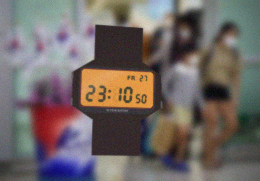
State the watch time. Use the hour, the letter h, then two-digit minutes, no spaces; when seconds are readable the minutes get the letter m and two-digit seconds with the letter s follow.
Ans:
23h10m50s
